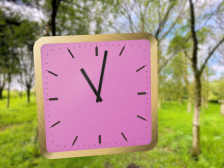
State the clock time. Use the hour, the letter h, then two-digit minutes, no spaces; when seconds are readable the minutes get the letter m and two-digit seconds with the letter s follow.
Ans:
11h02
